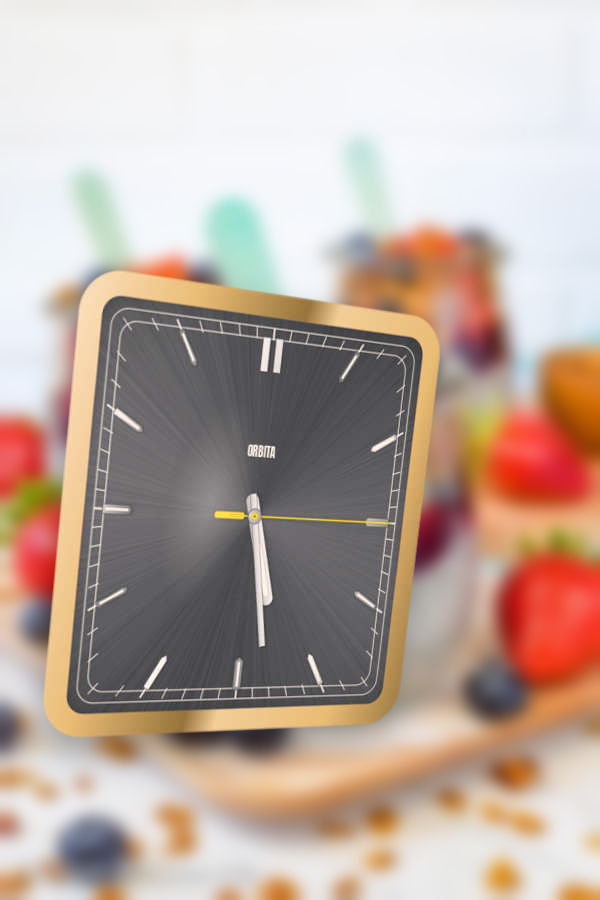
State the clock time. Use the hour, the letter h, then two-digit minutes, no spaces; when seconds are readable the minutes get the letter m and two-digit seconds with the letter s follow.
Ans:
5h28m15s
